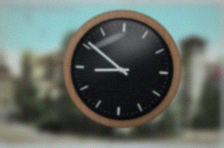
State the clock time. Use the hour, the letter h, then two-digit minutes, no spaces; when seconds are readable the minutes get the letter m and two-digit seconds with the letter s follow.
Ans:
8h51
